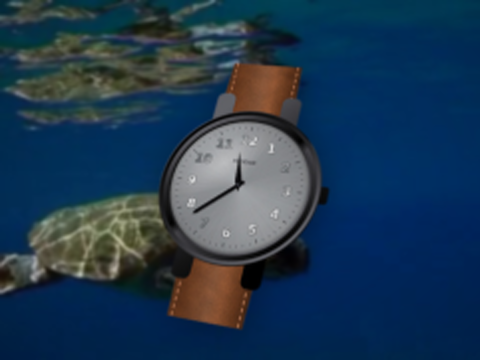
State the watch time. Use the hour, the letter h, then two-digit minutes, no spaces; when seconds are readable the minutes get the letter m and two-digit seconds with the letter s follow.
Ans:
11h38
